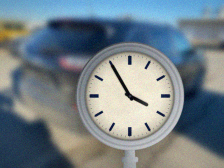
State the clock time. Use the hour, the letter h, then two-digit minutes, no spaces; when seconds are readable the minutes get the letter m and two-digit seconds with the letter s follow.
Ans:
3h55
